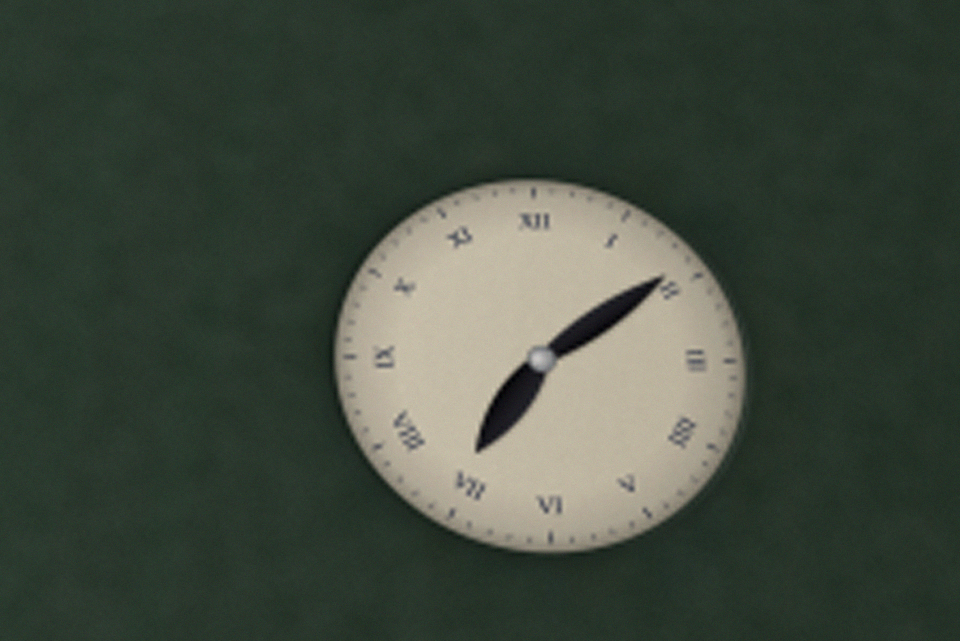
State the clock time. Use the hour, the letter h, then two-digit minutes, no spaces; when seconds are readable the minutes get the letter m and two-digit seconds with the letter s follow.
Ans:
7h09
